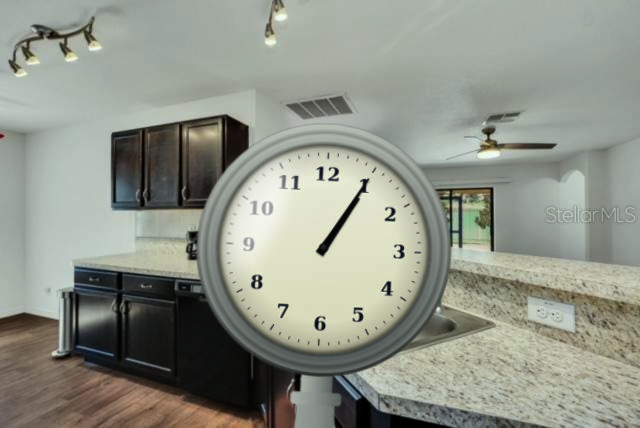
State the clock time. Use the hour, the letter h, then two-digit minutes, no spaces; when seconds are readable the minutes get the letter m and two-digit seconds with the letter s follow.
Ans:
1h05
